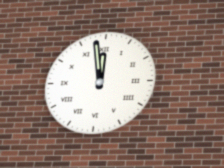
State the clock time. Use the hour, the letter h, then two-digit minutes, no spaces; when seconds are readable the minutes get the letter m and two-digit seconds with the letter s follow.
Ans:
11h58
